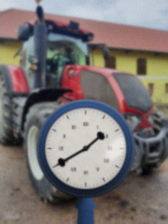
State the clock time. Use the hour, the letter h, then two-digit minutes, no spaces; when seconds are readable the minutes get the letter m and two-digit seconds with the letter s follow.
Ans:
1h40
